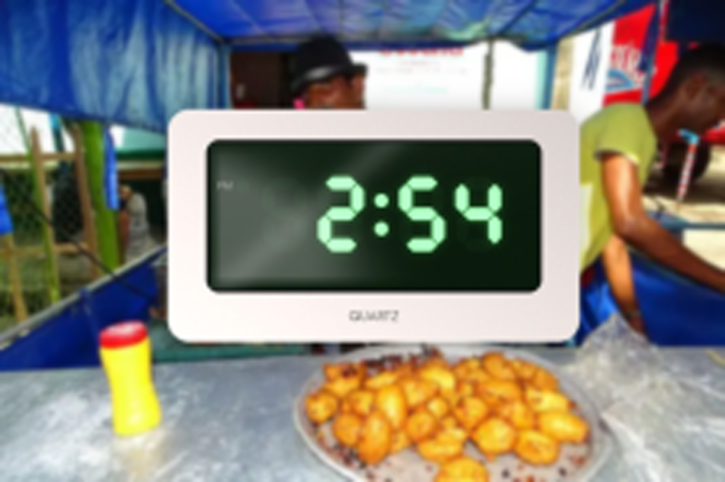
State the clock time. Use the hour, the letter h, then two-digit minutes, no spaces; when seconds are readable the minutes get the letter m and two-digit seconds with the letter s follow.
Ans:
2h54
